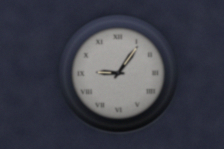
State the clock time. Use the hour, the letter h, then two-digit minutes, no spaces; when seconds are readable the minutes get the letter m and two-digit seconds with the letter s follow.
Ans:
9h06
